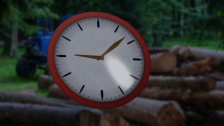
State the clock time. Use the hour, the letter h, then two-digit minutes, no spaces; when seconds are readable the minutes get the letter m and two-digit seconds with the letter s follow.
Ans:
9h08
